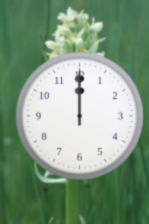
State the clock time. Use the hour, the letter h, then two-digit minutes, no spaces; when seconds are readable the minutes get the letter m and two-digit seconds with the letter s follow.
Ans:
12h00
